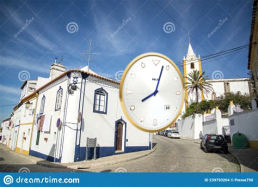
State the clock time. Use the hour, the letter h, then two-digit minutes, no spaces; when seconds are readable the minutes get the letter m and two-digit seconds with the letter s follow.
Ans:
8h03
